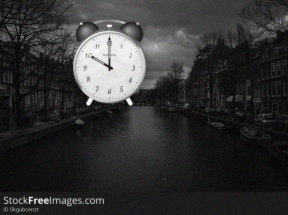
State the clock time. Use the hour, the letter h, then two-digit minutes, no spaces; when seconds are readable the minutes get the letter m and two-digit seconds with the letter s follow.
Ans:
10h00
